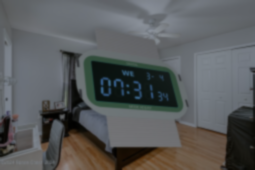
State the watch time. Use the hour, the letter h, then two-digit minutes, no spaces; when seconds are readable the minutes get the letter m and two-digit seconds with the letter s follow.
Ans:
7h31
